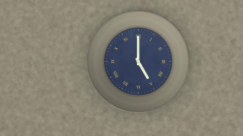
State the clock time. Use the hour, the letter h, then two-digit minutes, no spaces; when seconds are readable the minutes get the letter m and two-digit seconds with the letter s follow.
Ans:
5h00
